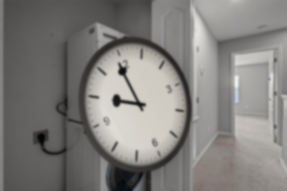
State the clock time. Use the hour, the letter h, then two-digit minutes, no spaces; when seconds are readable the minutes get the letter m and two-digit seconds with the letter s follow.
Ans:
9h59
